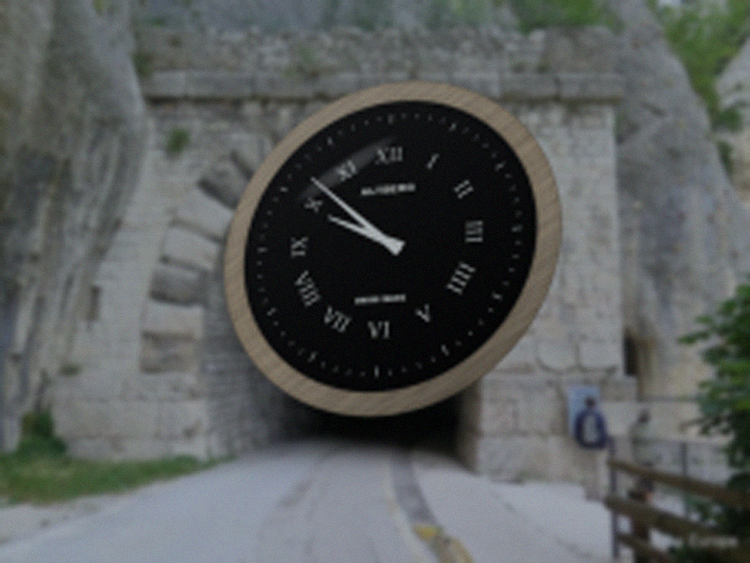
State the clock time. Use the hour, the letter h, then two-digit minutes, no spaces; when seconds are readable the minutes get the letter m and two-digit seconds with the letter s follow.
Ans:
9h52
